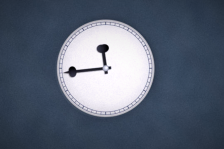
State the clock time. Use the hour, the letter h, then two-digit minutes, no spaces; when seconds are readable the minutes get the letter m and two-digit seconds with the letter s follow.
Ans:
11h44
